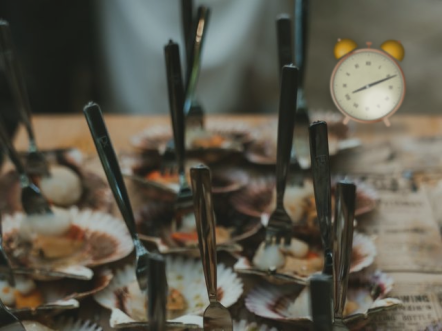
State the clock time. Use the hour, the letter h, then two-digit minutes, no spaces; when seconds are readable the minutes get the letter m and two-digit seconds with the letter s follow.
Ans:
8h11
